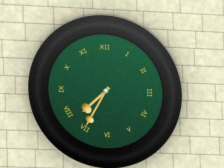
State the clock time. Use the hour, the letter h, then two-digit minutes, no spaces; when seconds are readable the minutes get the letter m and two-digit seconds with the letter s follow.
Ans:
7h35
